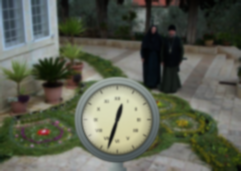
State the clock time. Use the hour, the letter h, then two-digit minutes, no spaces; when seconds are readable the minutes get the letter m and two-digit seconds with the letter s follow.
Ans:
12h33
